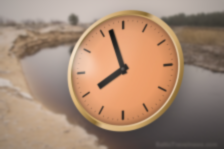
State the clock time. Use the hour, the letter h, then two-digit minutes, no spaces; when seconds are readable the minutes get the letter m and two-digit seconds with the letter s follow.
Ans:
7h57
